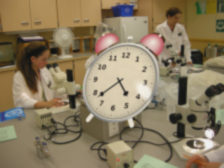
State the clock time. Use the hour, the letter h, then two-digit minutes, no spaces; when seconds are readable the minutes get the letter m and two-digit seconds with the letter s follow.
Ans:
4h38
